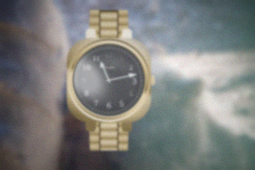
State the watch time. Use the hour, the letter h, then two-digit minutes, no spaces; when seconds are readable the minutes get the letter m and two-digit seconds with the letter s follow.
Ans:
11h13
